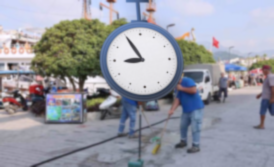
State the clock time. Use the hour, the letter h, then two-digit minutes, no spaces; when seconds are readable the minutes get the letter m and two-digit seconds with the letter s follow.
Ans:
8h55
